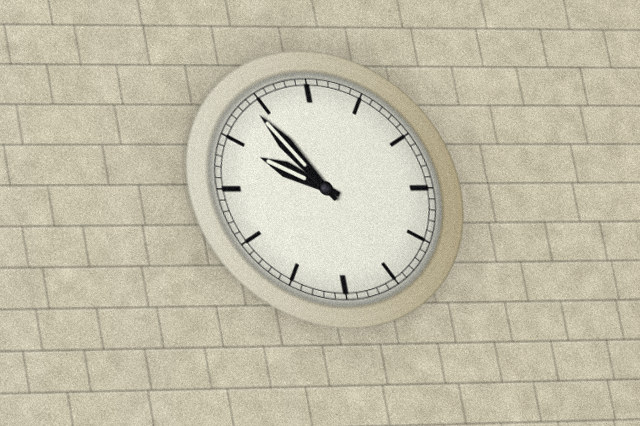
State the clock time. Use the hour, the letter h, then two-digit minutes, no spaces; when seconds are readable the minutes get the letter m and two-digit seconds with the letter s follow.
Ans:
9h54
